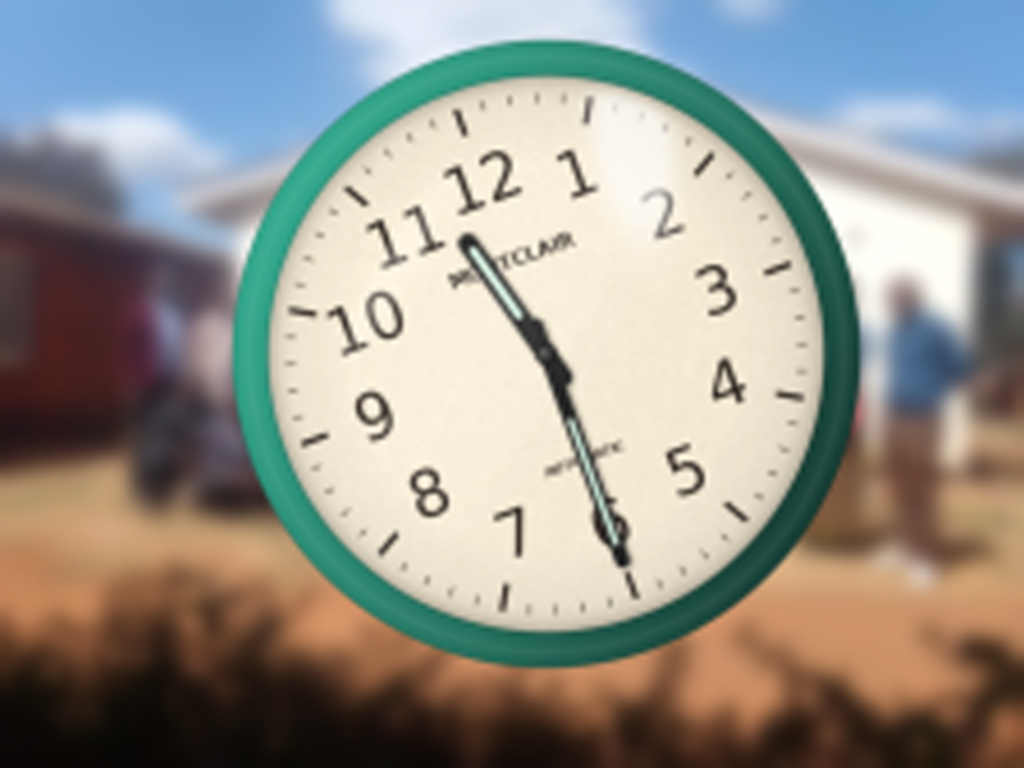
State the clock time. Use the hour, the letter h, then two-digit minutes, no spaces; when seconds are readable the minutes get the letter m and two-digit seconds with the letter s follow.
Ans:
11h30
